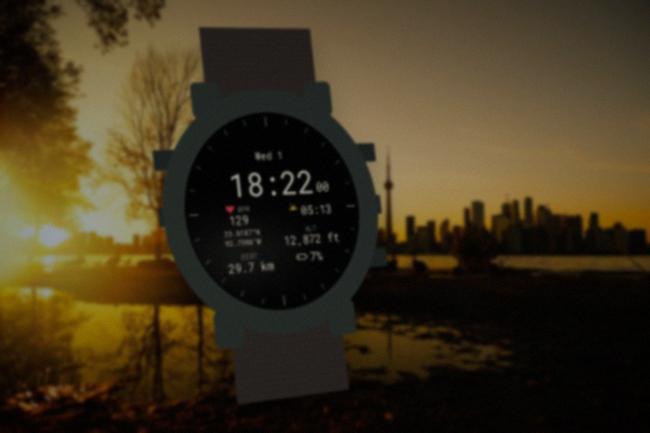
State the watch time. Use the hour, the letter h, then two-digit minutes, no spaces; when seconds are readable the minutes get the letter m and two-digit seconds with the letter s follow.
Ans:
18h22
